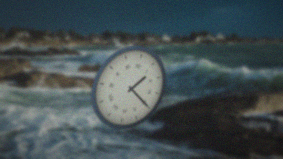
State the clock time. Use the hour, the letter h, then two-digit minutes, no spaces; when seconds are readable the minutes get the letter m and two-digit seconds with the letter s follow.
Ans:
1h20
